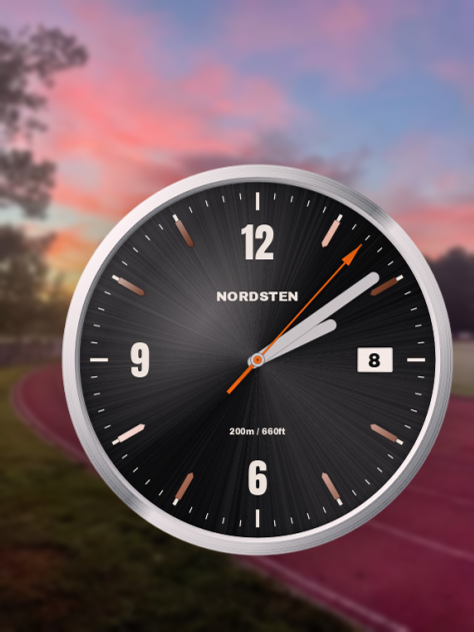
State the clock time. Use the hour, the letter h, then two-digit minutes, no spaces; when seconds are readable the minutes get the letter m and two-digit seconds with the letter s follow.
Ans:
2h09m07s
